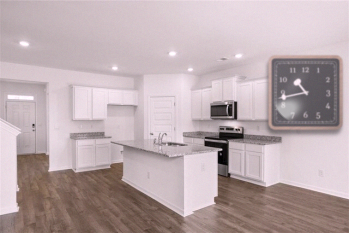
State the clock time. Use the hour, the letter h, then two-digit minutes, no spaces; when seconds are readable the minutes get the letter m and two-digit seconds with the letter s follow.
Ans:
10h43
